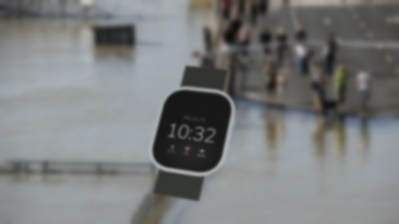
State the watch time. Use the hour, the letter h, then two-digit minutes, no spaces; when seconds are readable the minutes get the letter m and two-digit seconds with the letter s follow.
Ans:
10h32
